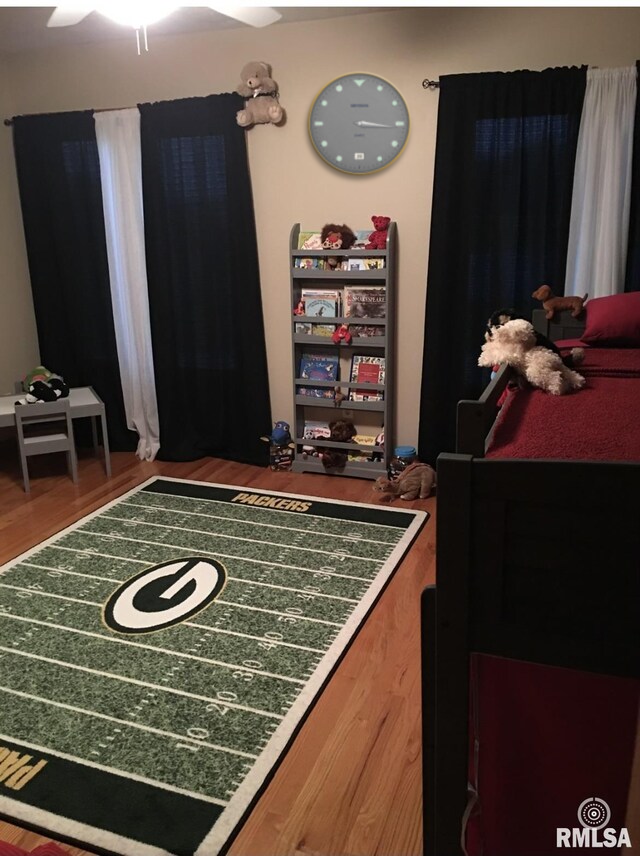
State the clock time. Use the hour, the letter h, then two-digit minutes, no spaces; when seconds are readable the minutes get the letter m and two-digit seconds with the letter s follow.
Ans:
3h16
